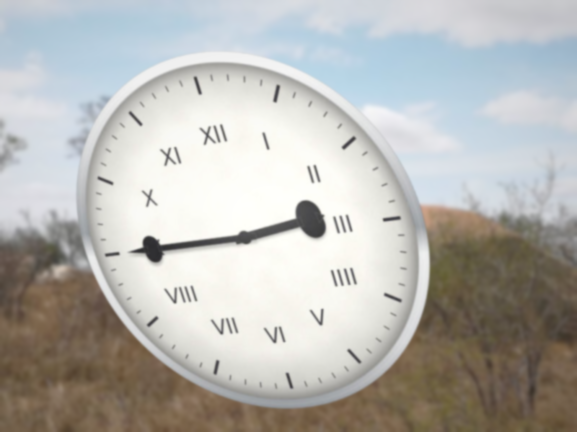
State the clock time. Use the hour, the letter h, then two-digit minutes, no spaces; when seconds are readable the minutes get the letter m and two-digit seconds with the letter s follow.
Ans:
2h45
